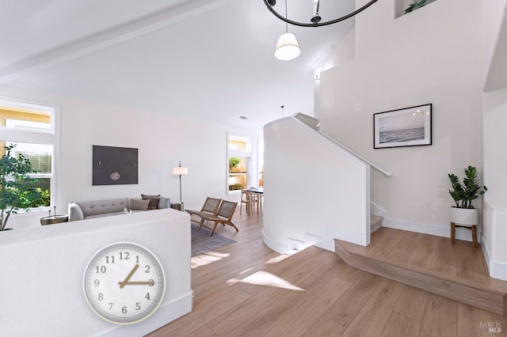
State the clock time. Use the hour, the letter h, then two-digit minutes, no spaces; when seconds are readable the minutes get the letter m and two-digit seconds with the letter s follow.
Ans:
1h15
